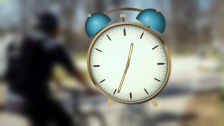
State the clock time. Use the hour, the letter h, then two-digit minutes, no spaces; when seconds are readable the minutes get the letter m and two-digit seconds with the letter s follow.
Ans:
12h34
